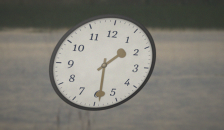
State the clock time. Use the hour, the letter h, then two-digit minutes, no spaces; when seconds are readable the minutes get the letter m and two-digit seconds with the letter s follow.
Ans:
1h29
